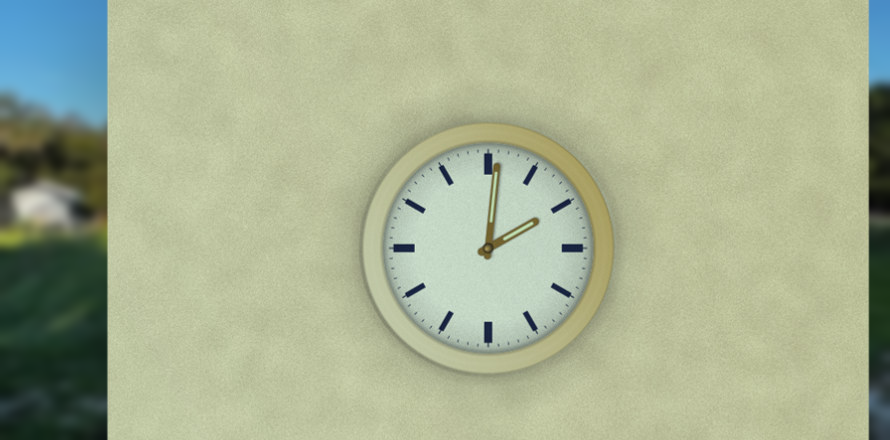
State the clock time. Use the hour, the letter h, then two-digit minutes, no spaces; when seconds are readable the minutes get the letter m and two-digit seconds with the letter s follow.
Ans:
2h01
